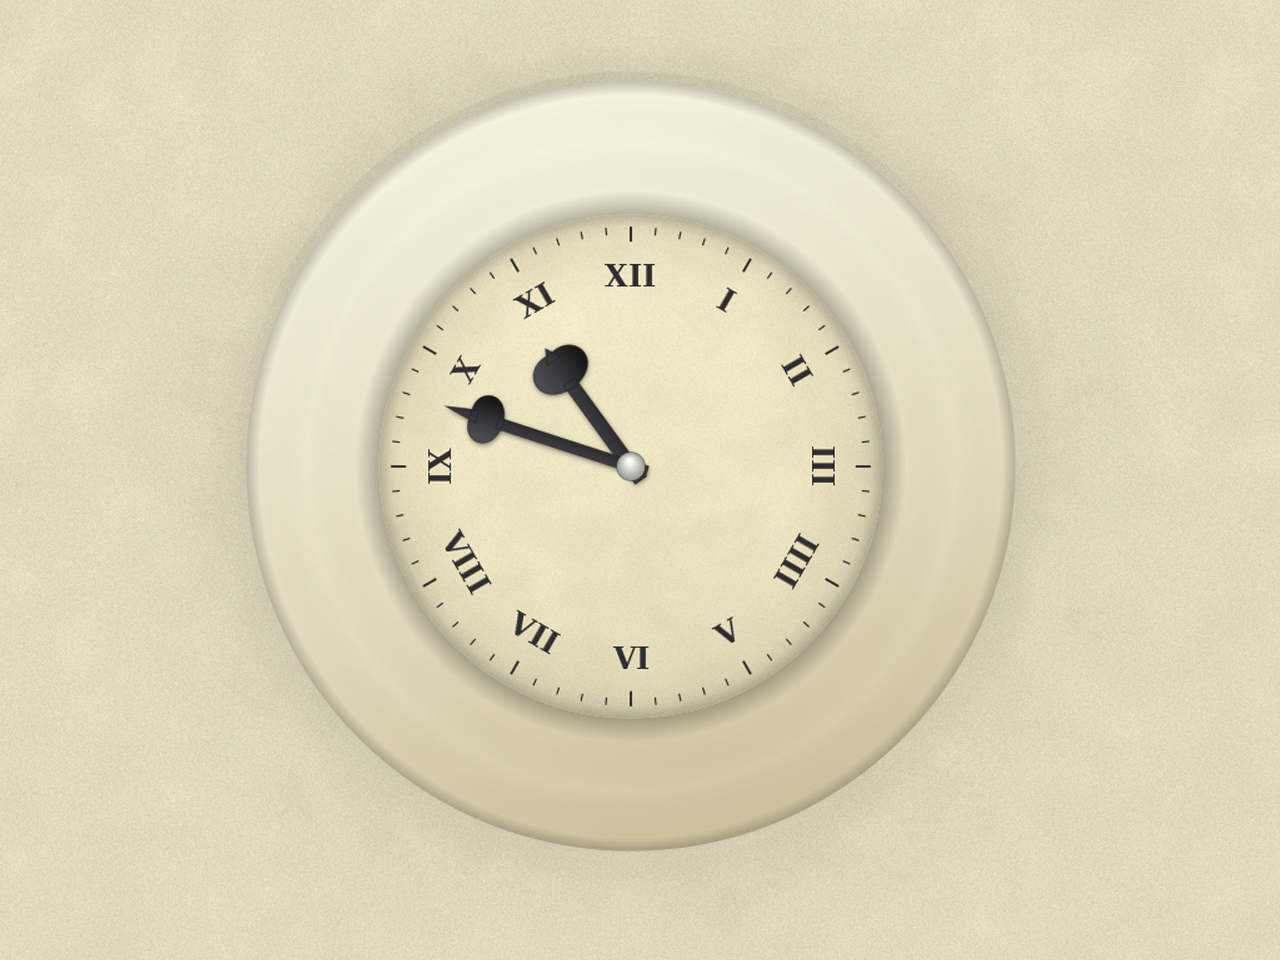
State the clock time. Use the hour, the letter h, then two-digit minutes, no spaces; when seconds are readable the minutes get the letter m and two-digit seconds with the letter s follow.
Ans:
10h48
